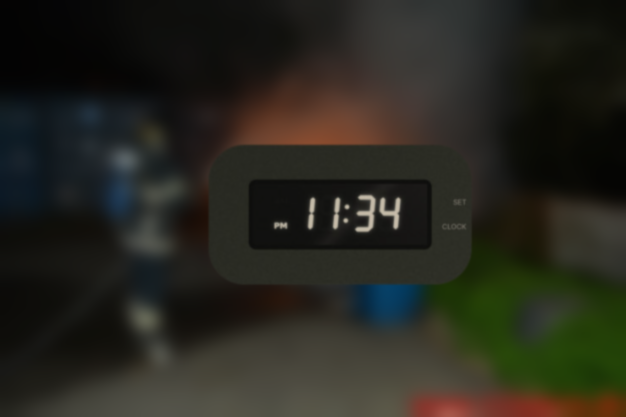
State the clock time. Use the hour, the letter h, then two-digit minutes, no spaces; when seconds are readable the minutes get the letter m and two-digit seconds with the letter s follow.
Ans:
11h34
